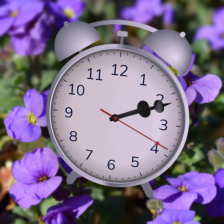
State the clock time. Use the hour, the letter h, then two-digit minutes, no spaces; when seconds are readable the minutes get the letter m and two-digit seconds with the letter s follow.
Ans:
2h11m19s
